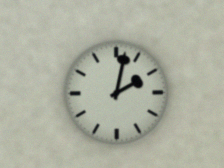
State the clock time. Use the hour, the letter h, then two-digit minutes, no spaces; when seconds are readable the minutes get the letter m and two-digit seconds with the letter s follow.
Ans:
2h02
